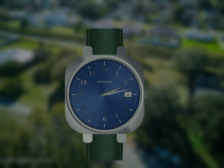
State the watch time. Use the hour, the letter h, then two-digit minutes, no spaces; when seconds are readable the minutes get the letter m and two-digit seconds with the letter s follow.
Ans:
2h13
